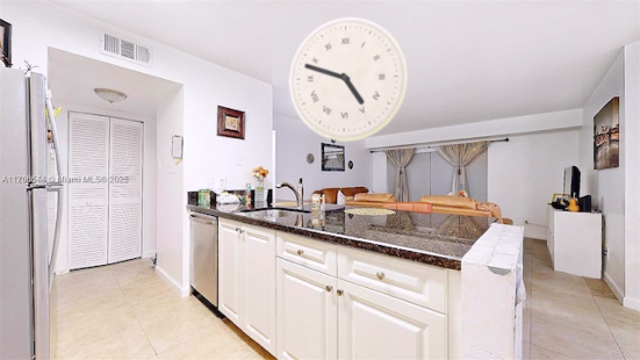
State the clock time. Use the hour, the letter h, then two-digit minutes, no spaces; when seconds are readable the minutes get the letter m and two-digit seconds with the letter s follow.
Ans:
4h48
